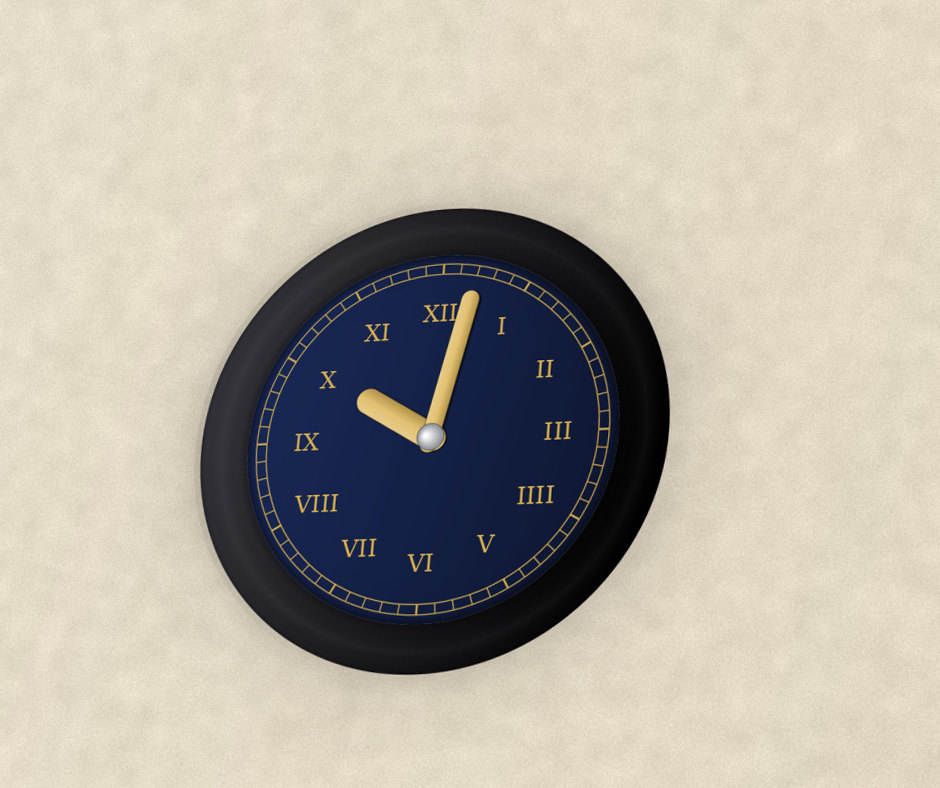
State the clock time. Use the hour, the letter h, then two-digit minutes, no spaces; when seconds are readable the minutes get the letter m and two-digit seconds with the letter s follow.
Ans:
10h02
